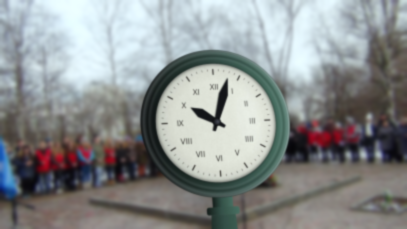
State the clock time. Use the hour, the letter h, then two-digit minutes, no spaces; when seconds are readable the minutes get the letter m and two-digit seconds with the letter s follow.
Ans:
10h03
